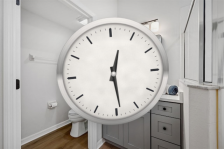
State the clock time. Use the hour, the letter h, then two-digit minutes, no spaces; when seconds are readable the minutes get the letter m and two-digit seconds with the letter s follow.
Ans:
12h29
